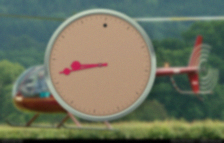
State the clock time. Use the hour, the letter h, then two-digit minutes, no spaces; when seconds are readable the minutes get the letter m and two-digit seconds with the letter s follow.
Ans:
8h42
